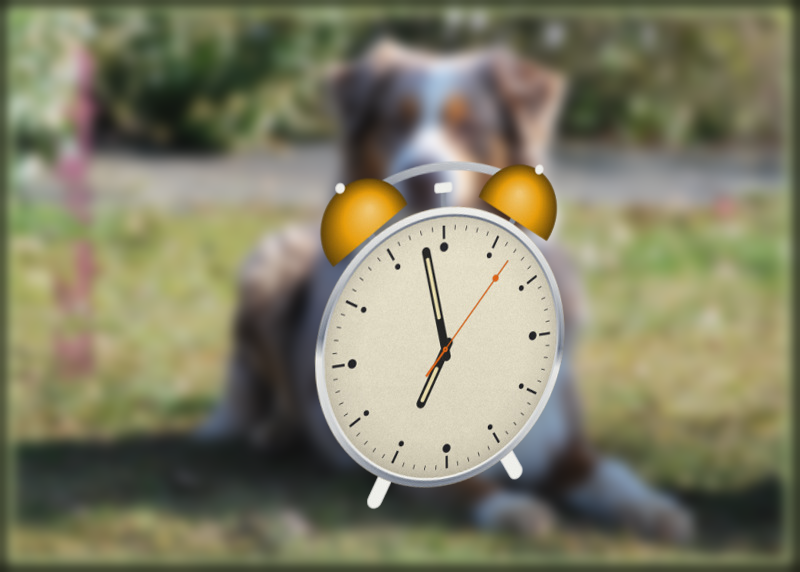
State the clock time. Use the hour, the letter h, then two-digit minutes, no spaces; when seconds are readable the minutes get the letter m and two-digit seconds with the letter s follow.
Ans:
6h58m07s
